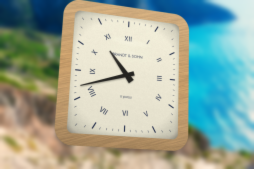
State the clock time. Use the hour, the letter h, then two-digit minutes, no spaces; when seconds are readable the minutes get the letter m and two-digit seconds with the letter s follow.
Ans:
10h42
